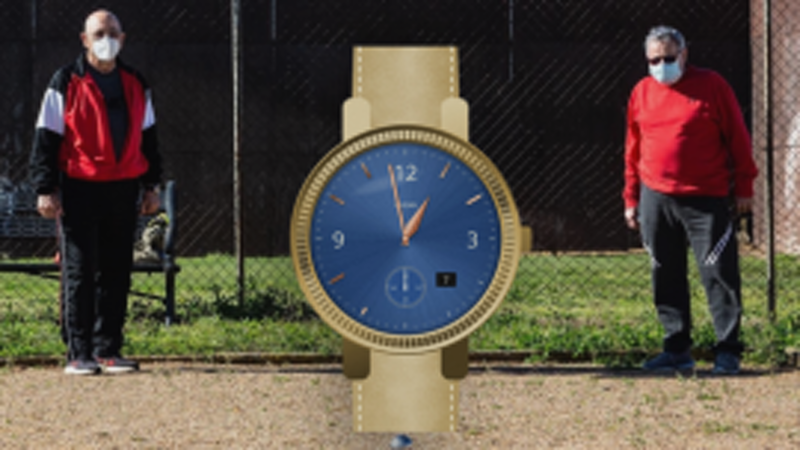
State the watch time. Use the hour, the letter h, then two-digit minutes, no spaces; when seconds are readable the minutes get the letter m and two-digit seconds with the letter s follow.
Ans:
12h58
